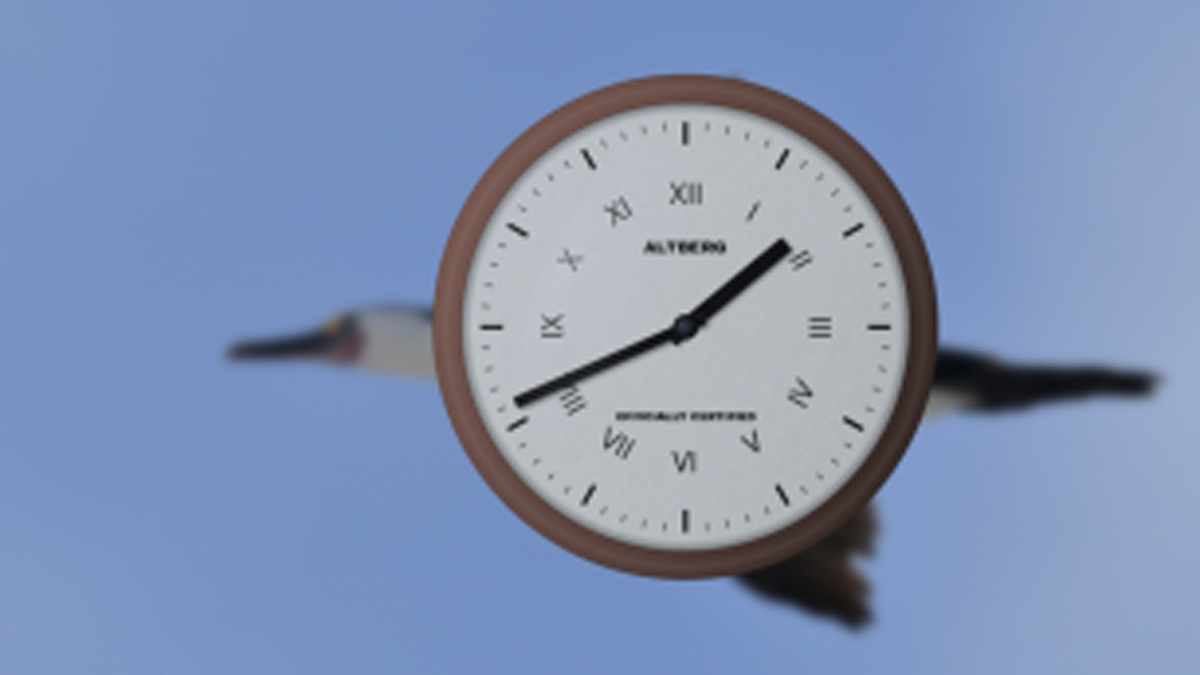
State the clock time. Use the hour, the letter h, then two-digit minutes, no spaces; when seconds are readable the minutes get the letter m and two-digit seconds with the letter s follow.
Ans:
1h41
